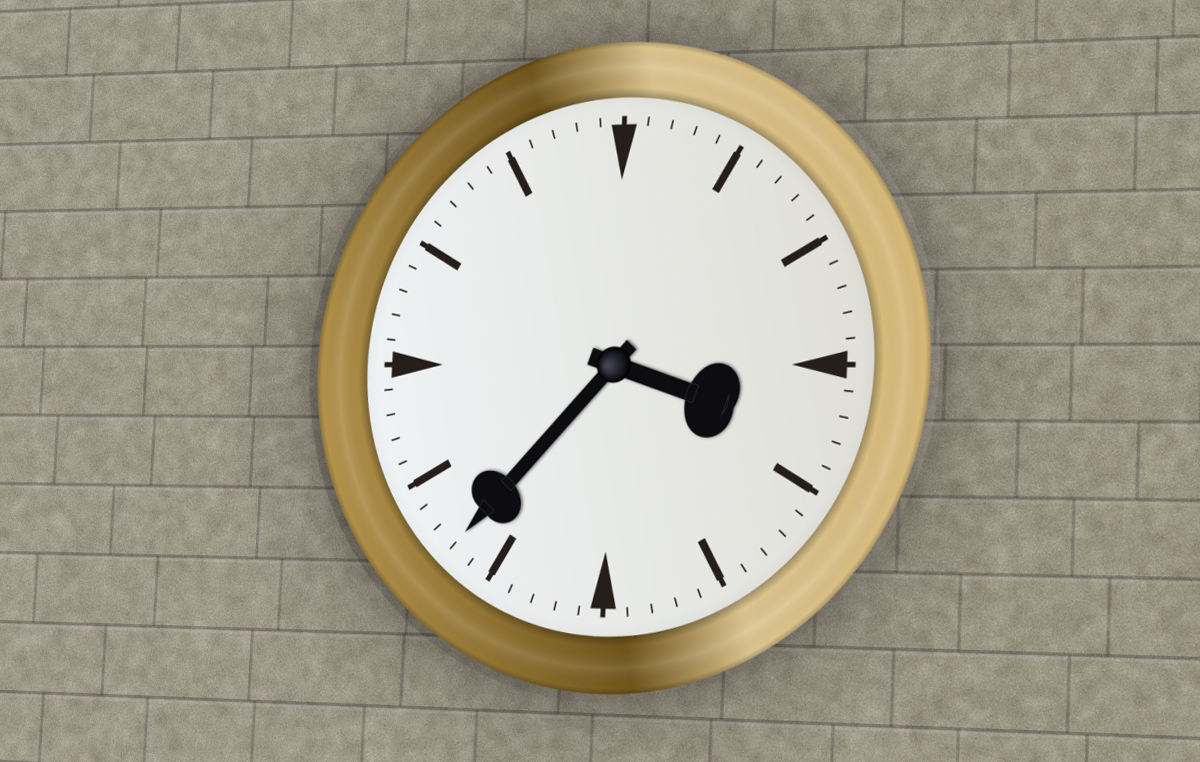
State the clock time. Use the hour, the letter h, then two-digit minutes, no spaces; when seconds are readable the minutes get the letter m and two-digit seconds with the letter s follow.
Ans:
3h37
